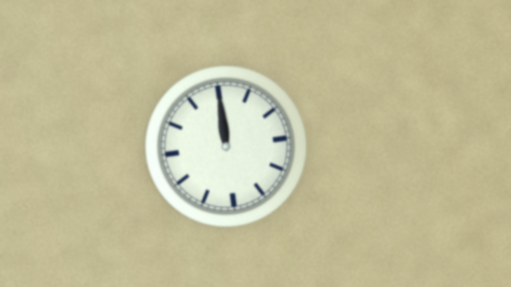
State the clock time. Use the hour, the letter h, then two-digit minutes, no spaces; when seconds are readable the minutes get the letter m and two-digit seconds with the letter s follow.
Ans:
12h00
